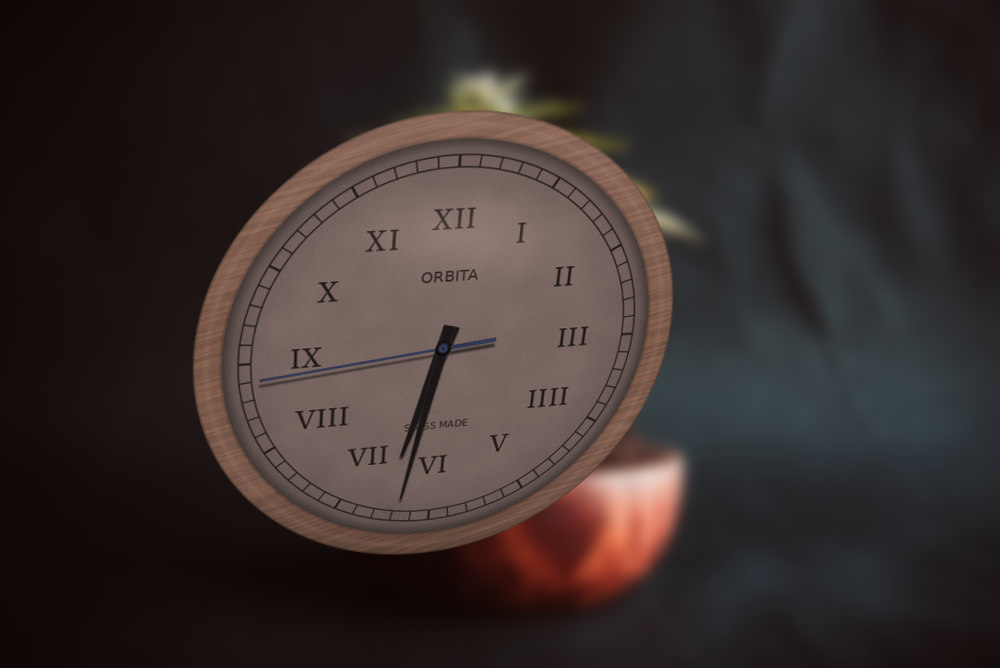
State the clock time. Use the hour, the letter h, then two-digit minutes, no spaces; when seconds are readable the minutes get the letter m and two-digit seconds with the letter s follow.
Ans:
6h31m44s
